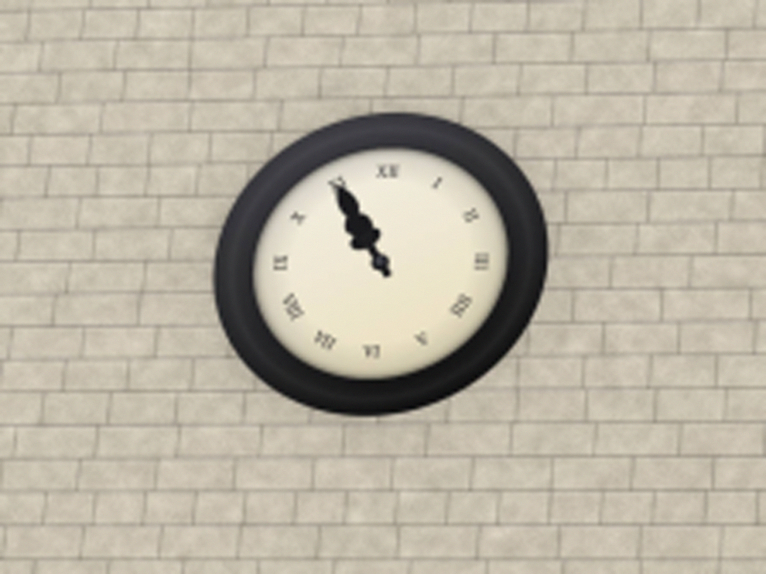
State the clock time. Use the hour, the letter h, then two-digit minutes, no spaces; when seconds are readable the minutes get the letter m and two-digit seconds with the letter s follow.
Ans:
10h55
